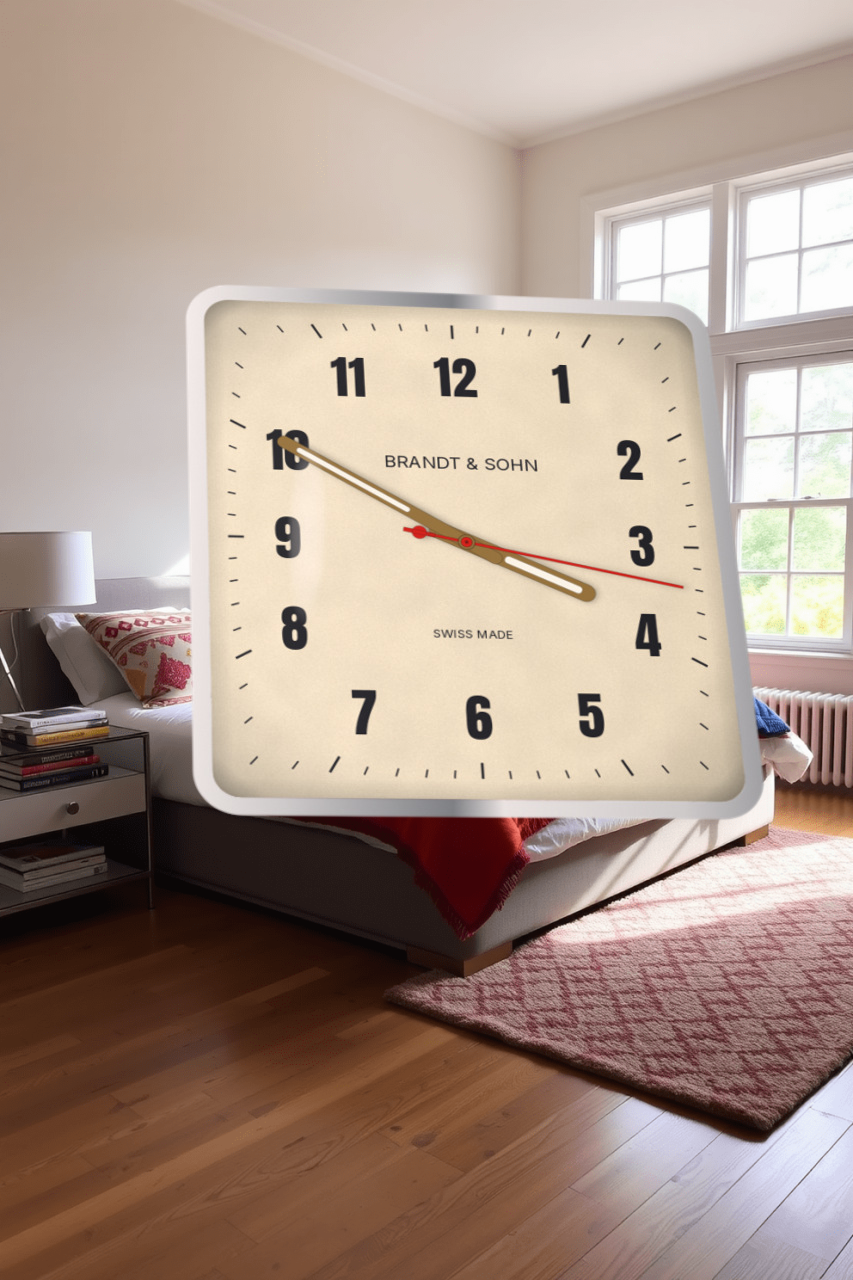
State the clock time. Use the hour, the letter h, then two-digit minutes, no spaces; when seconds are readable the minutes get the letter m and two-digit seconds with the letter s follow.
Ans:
3h50m17s
